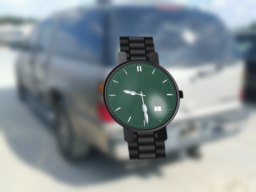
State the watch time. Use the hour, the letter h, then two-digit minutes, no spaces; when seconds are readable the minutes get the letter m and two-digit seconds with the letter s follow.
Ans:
9h29
